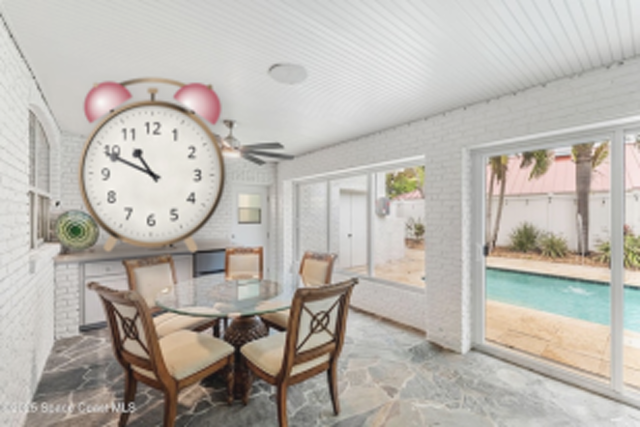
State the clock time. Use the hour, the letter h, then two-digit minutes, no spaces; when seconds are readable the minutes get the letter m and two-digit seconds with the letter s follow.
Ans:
10h49
